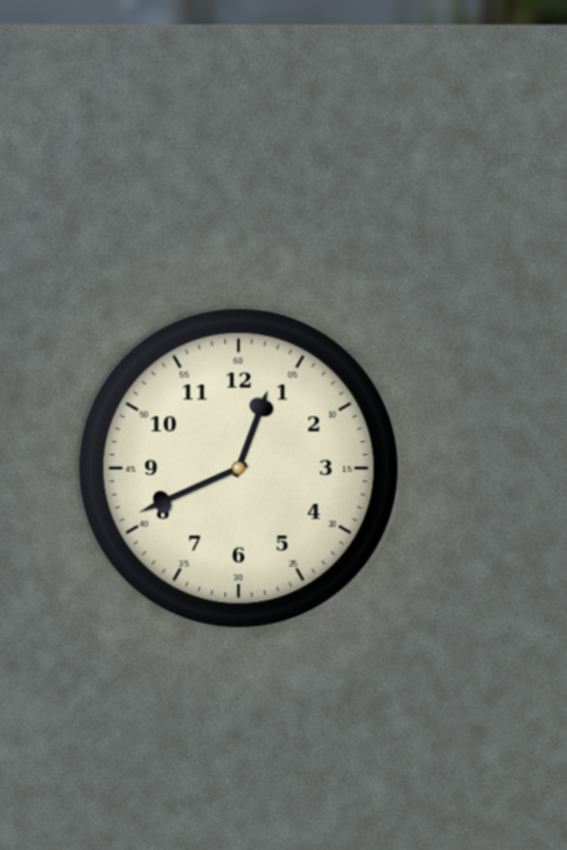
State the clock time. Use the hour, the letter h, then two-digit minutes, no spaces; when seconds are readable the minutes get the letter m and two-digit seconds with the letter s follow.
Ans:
12h41
